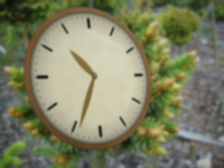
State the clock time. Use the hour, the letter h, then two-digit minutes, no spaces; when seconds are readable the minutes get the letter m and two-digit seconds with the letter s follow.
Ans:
10h34
